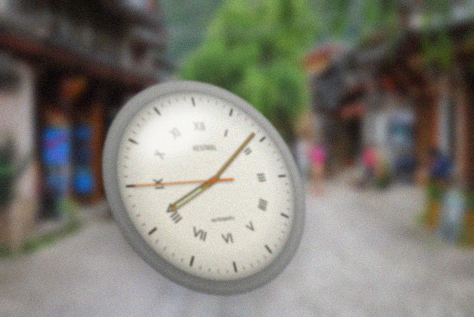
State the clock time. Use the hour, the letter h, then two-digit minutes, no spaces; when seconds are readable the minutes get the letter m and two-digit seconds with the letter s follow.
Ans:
8h08m45s
